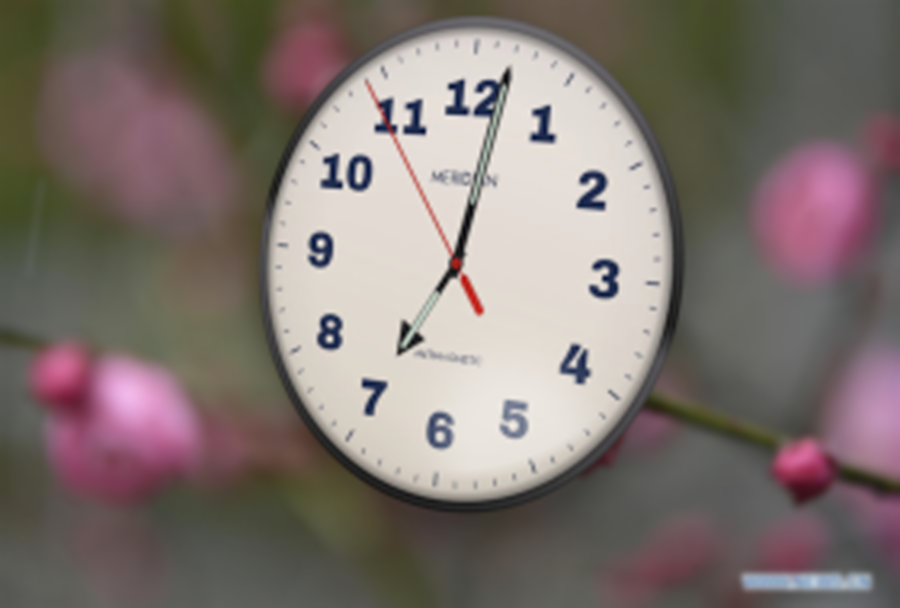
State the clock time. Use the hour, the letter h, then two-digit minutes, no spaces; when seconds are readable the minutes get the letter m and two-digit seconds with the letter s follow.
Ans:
7h01m54s
